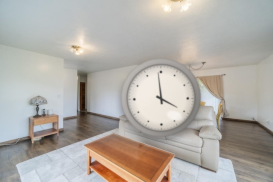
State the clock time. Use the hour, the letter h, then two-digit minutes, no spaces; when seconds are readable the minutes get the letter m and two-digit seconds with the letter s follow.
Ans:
3h59
